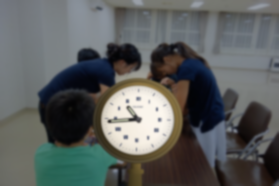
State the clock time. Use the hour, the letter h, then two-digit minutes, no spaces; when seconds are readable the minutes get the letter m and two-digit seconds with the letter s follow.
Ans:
10h44
